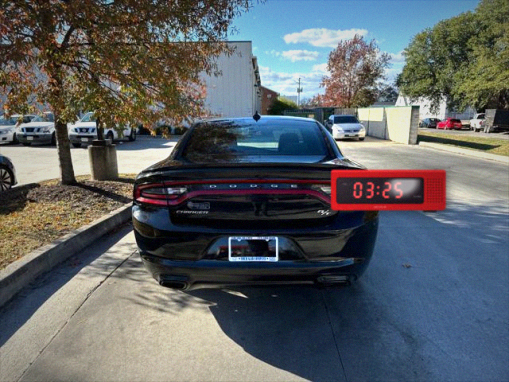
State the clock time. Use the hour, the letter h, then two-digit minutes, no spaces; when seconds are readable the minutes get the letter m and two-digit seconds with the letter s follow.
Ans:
3h25
